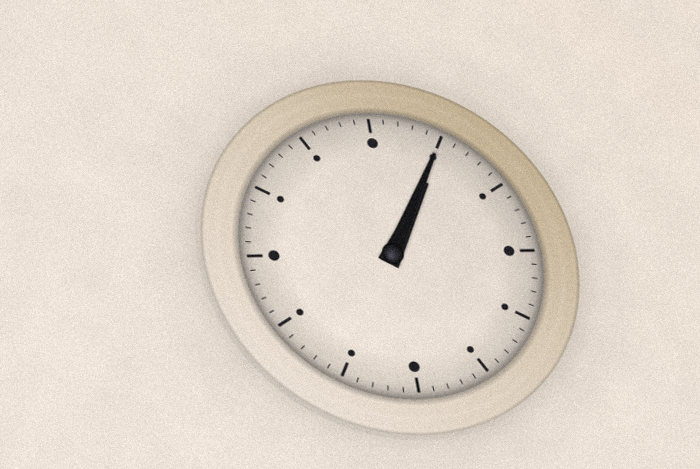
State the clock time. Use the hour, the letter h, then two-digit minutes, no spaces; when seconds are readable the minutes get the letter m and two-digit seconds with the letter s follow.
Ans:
1h05
